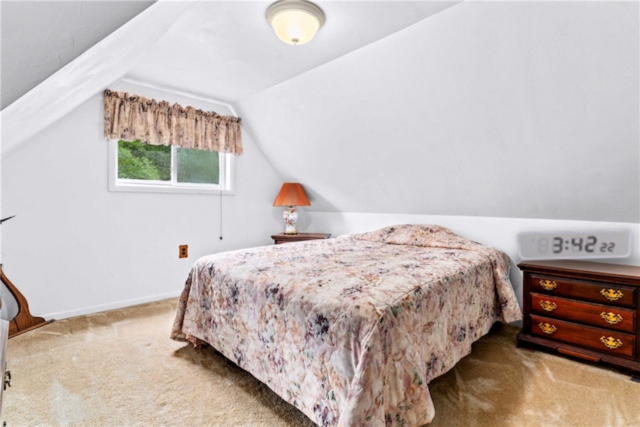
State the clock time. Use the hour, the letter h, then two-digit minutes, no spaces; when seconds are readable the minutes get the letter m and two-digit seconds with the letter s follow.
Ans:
3h42
